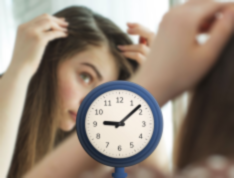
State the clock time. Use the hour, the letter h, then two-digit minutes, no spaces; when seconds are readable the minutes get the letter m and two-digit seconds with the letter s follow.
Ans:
9h08
